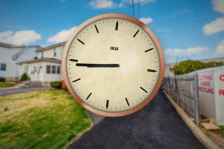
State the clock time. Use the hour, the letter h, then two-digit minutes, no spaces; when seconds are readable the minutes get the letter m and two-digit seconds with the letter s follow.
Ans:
8h44
